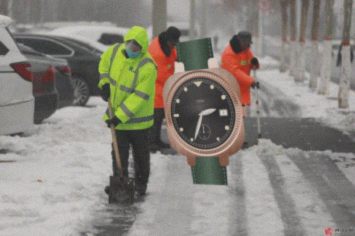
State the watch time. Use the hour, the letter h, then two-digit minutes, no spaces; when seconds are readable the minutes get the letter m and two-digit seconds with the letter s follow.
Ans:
2h34
